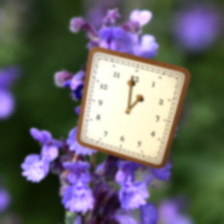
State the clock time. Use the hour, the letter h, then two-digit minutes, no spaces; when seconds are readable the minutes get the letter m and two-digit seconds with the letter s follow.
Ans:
12h59
